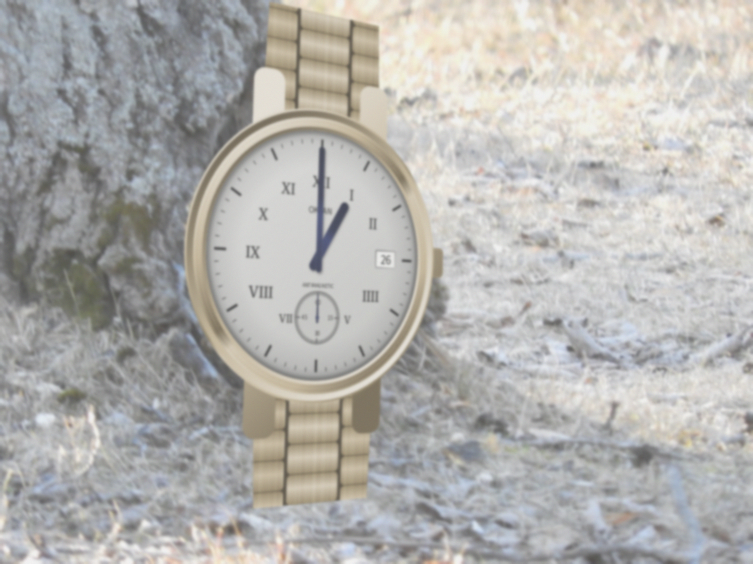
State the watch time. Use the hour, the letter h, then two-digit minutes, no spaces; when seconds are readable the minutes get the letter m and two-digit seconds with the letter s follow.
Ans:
1h00
